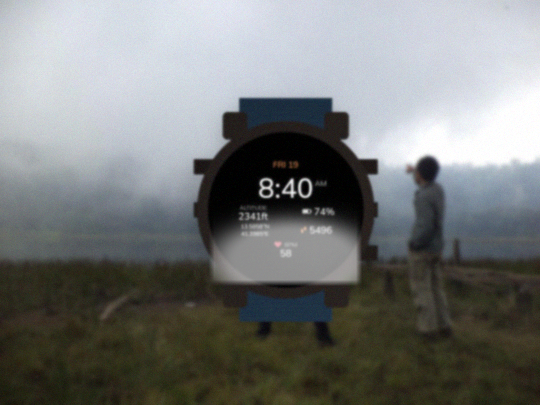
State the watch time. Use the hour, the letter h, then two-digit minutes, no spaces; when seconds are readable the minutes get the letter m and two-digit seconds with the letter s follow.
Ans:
8h40
